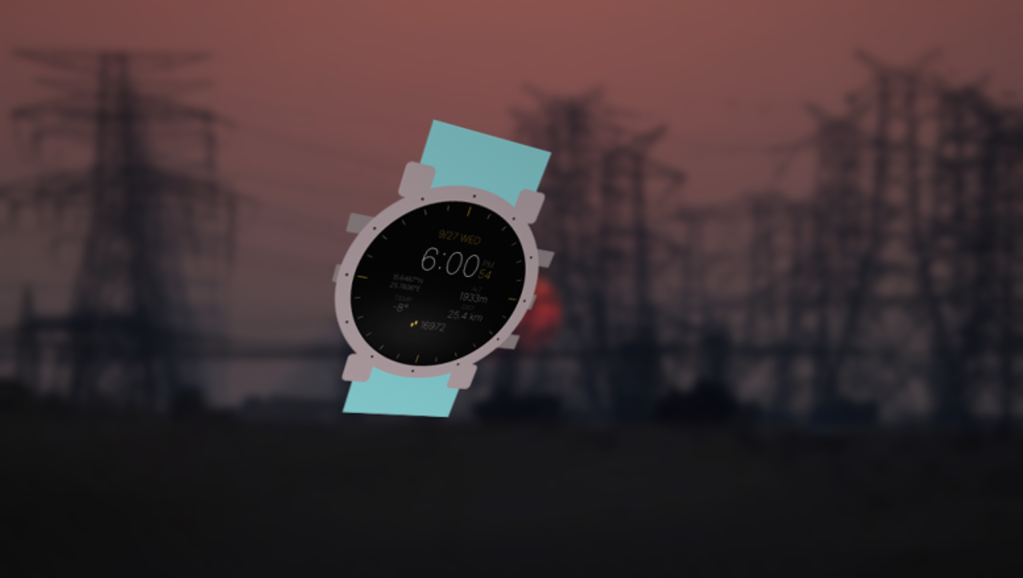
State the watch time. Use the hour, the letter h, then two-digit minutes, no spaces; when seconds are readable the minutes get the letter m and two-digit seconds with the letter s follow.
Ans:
6h00m54s
